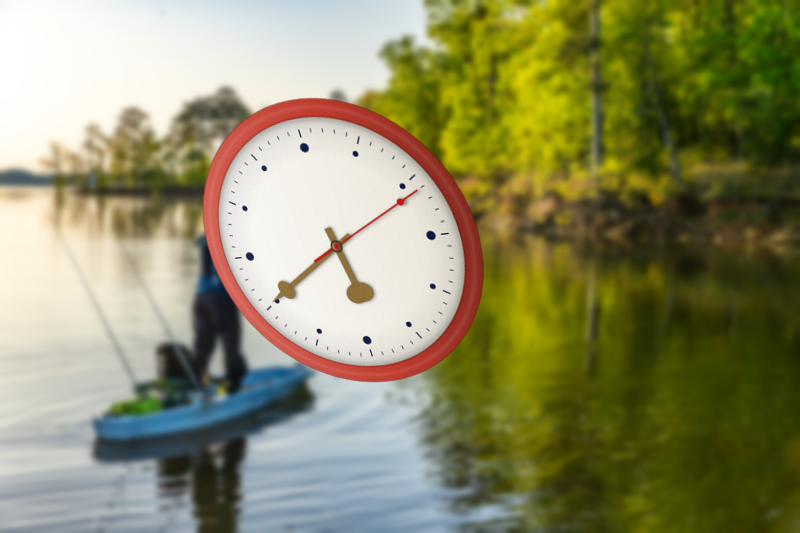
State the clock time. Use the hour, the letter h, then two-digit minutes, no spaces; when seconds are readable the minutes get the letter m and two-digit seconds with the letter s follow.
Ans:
5h40m11s
